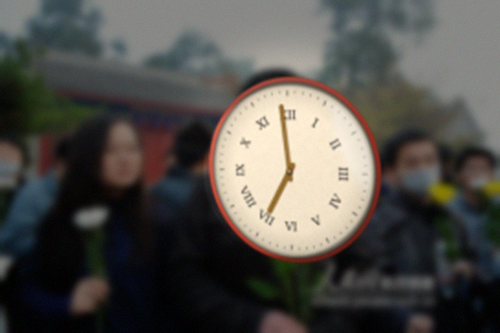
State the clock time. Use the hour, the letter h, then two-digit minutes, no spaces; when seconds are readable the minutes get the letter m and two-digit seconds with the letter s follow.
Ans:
6h59
